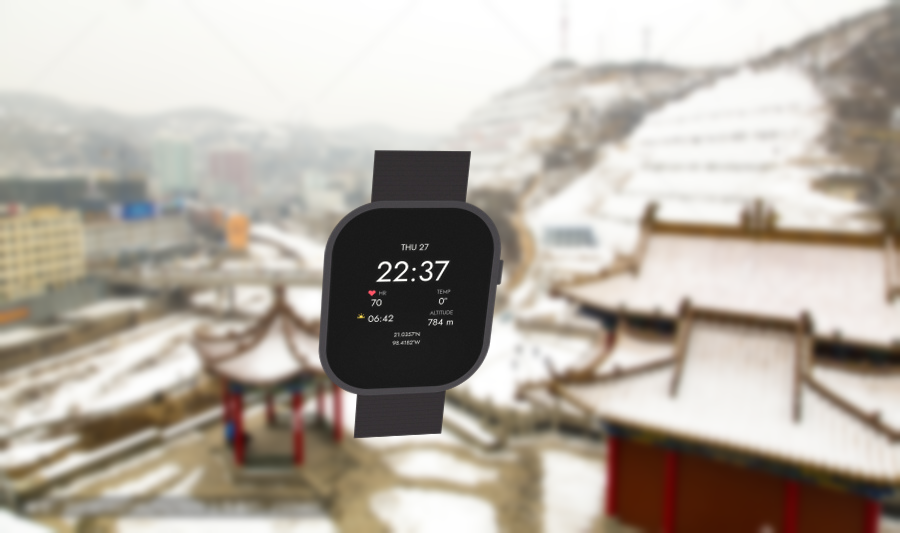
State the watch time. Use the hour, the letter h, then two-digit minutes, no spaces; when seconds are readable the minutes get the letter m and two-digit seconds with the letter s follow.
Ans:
22h37
